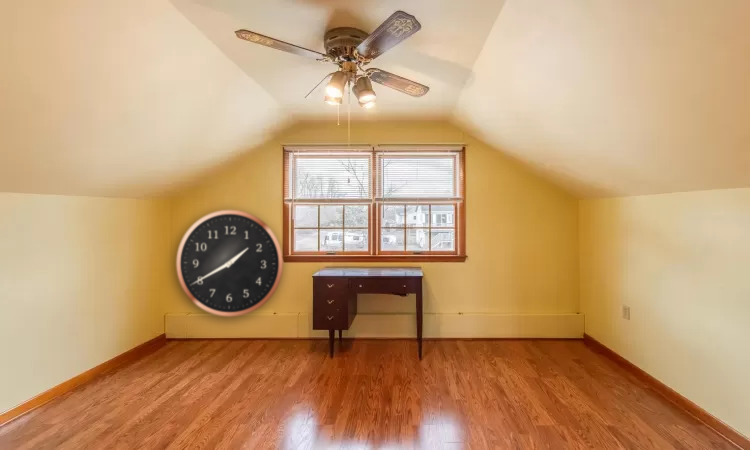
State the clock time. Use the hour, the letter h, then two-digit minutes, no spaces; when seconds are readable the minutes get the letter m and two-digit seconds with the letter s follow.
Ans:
1h40
